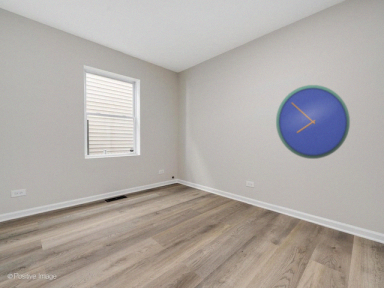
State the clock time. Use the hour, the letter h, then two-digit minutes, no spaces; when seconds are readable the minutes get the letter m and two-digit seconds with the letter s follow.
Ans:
7h52
